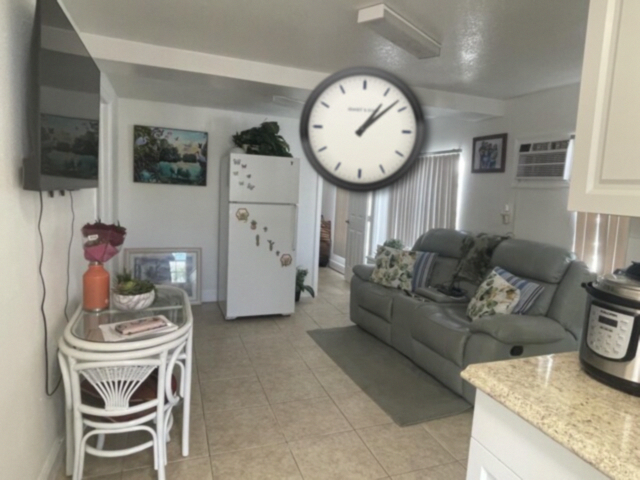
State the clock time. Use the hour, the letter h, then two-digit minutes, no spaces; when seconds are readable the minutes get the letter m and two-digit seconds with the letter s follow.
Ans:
1h08
